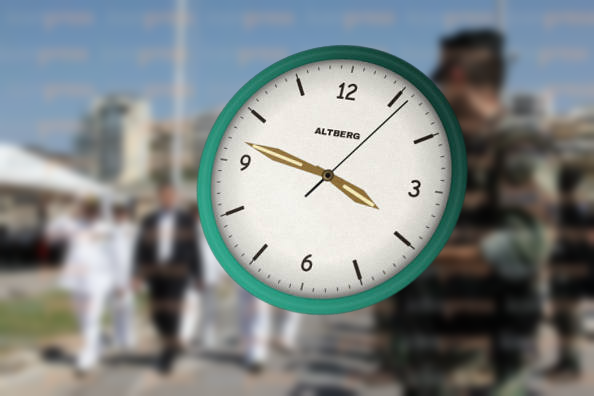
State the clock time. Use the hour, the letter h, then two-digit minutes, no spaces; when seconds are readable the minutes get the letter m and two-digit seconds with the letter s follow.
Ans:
3h47m06s
